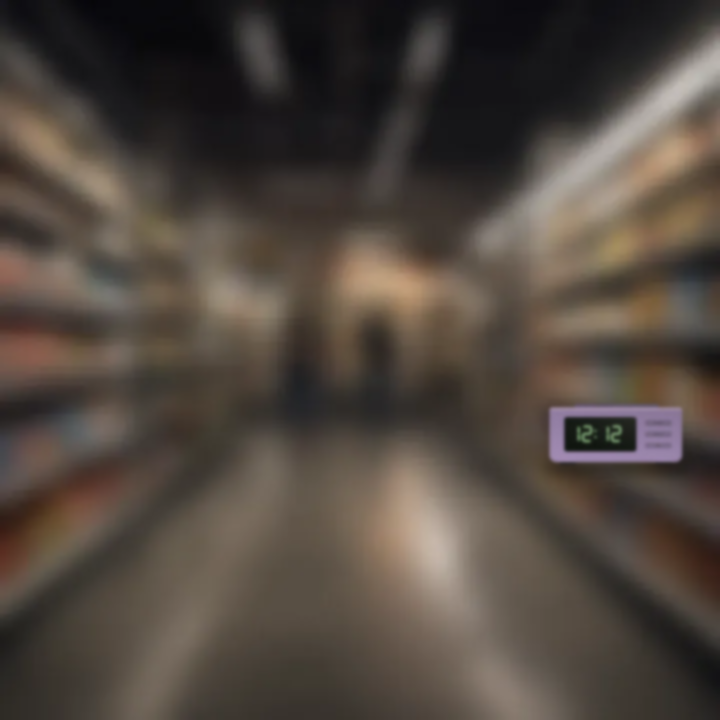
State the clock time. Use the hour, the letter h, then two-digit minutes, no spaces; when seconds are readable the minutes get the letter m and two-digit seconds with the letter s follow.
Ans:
12h12
